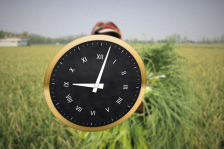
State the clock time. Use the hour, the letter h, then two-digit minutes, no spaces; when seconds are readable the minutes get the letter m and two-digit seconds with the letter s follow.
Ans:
9h02
